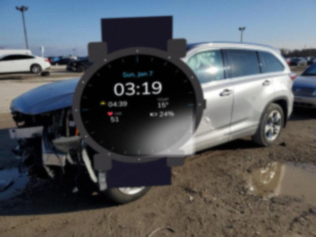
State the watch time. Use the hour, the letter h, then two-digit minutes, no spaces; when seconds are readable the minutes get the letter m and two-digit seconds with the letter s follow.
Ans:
3h19
